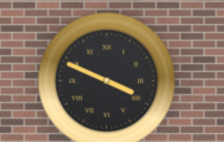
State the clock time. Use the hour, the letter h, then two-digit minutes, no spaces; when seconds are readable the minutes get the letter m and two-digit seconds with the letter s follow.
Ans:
3h49
